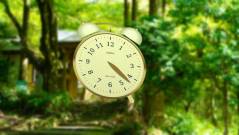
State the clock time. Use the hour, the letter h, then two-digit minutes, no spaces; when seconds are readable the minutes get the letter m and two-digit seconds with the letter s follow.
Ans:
4h22
